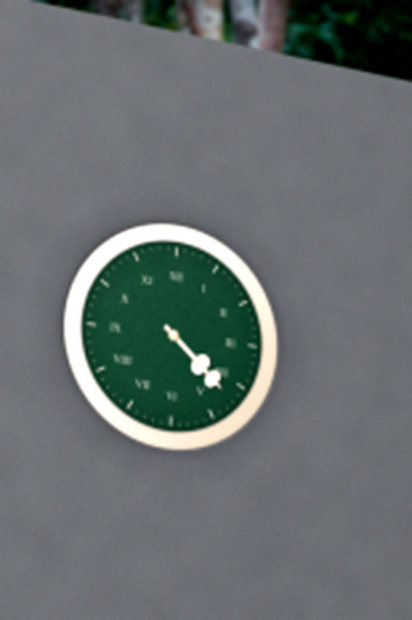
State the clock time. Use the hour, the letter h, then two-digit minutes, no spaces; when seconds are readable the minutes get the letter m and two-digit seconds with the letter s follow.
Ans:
4h22
